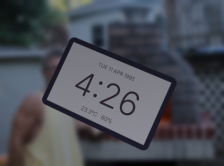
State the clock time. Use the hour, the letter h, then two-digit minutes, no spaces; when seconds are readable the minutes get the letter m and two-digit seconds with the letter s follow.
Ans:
4h26
